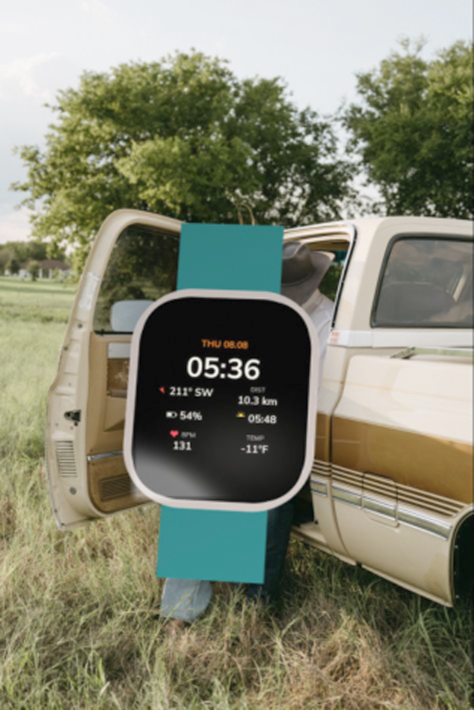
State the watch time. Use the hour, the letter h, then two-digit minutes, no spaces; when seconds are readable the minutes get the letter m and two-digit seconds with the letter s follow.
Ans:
5h36
